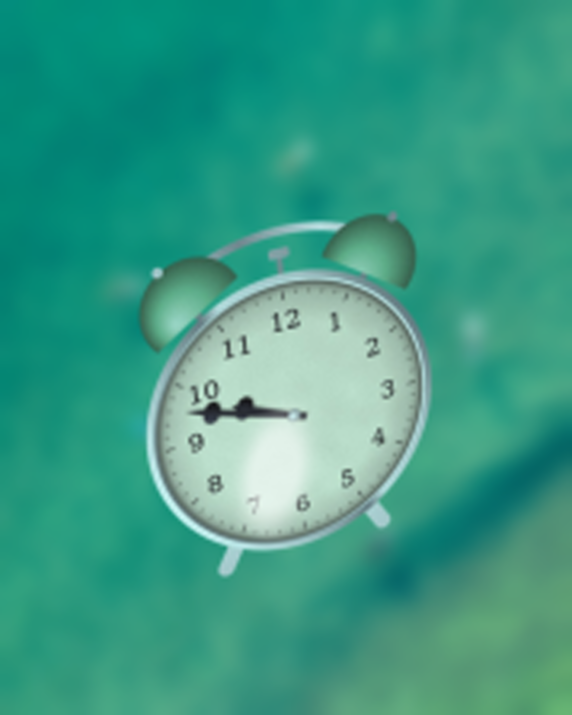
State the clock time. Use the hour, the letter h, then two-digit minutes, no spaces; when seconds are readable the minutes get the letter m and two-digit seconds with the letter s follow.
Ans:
9h48
